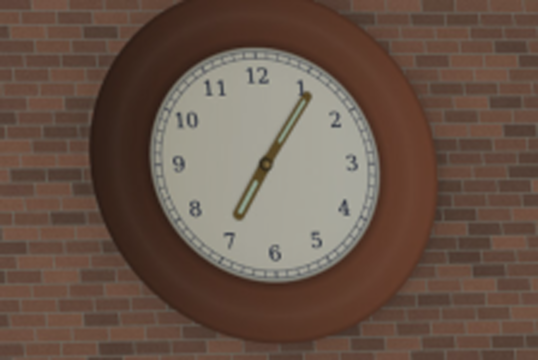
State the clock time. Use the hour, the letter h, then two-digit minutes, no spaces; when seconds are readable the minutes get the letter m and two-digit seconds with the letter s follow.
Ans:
7h06
